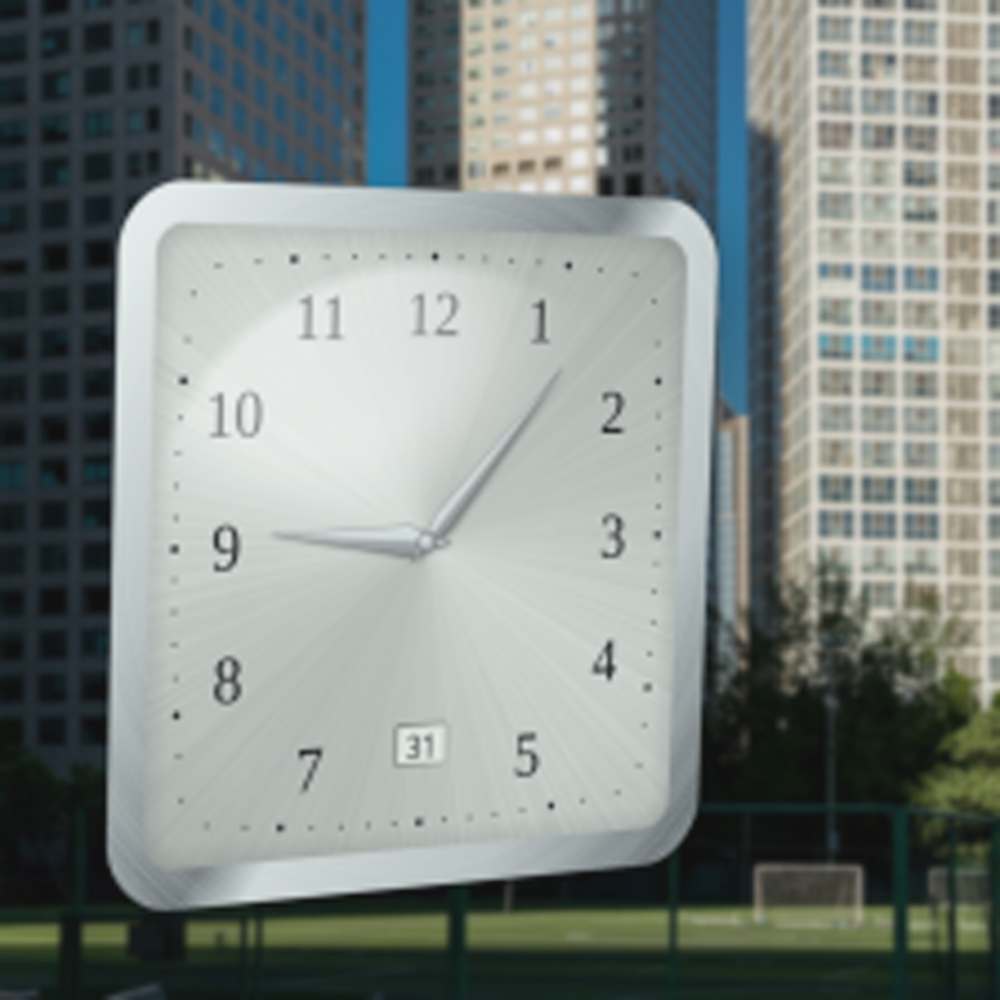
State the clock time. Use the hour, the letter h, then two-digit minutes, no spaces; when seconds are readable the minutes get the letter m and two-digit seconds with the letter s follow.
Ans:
9h07
